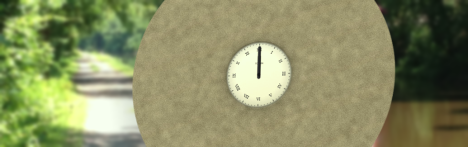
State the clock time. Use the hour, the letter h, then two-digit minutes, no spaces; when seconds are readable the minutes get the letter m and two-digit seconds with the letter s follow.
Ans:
12h00
